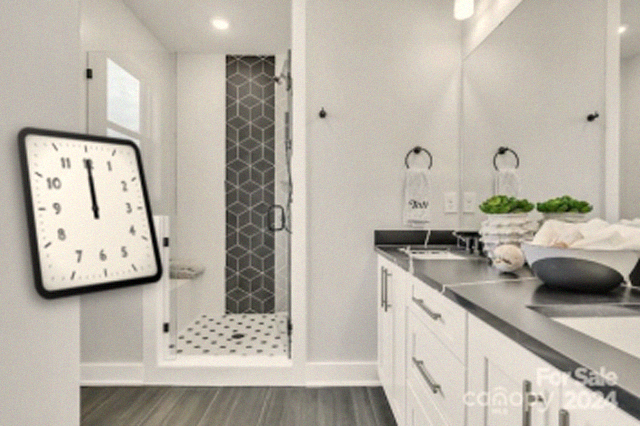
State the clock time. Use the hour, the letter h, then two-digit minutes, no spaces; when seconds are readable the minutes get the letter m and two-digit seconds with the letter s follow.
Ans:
12h00
